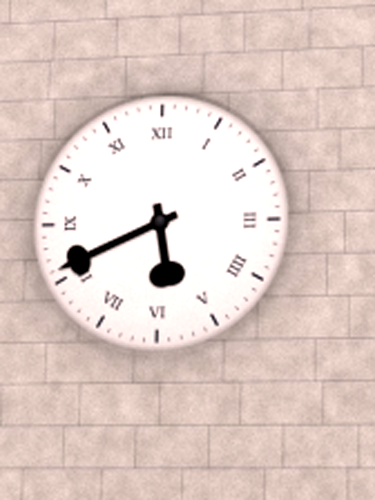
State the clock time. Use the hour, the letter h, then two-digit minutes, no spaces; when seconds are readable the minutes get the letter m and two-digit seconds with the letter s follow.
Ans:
5h41
